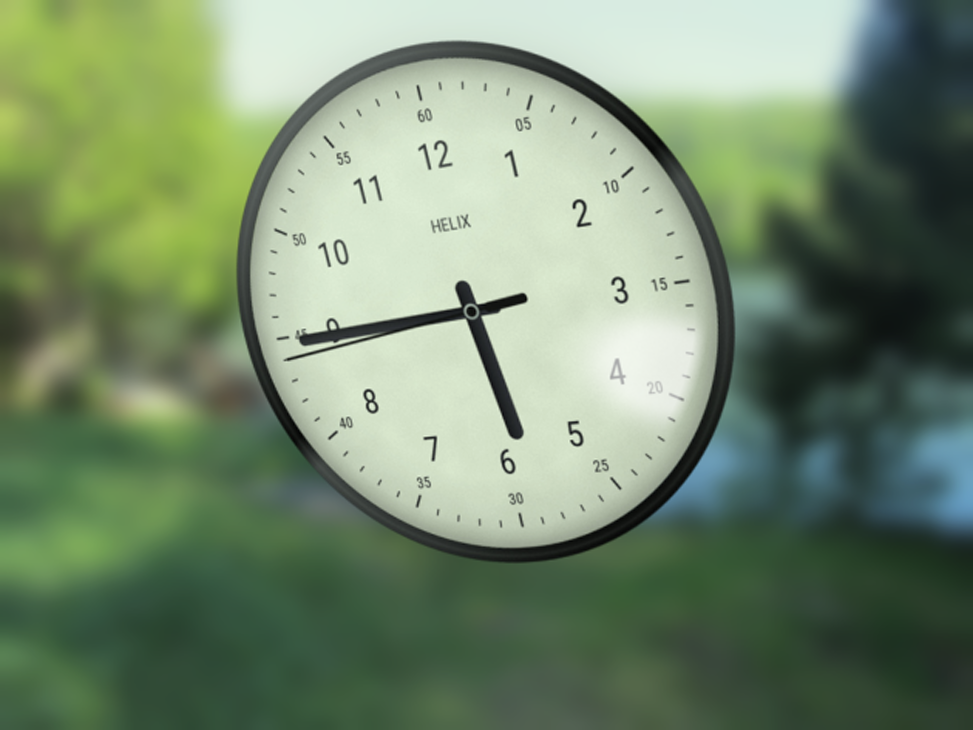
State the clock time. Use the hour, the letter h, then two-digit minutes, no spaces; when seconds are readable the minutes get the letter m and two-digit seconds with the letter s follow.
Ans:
5h44m44s
